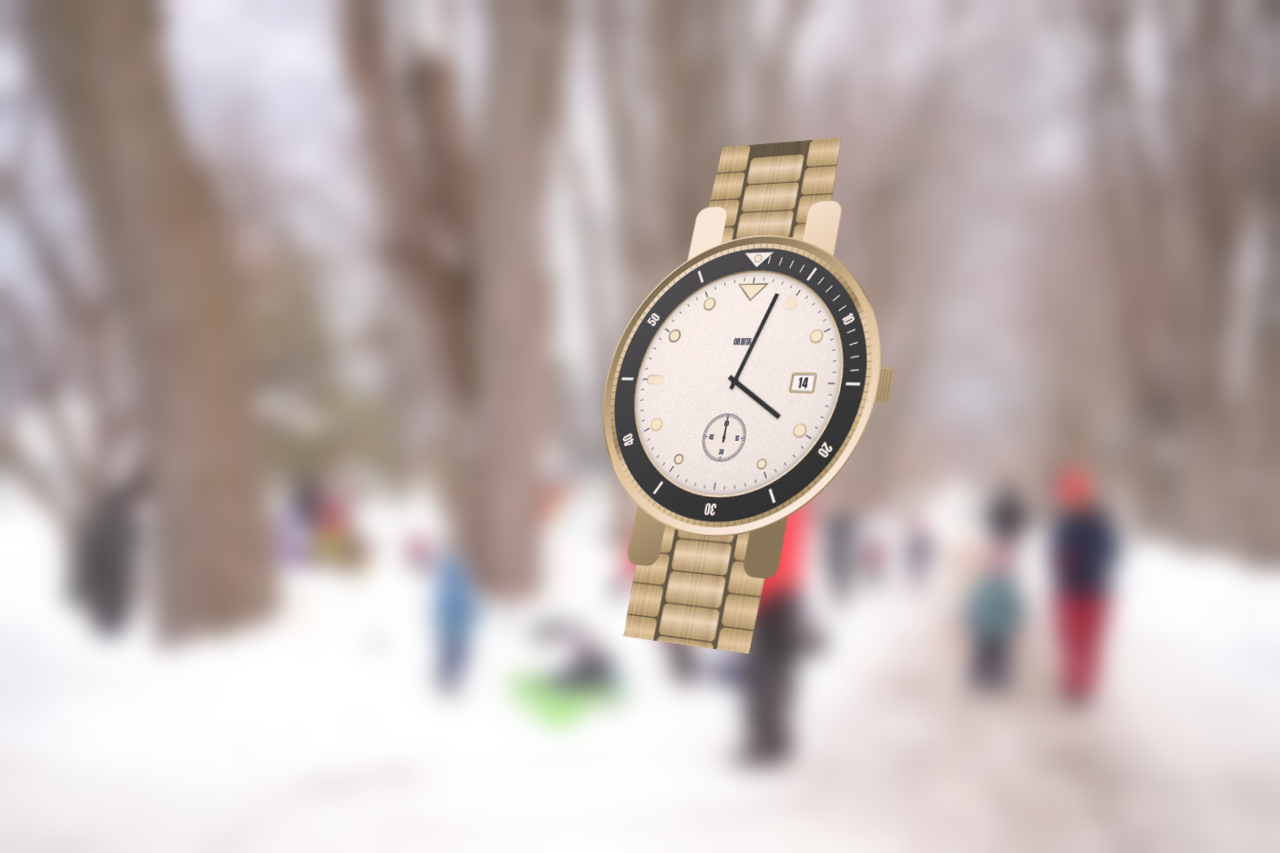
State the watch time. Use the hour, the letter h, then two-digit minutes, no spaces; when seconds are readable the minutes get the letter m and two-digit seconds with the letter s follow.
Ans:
4h03
